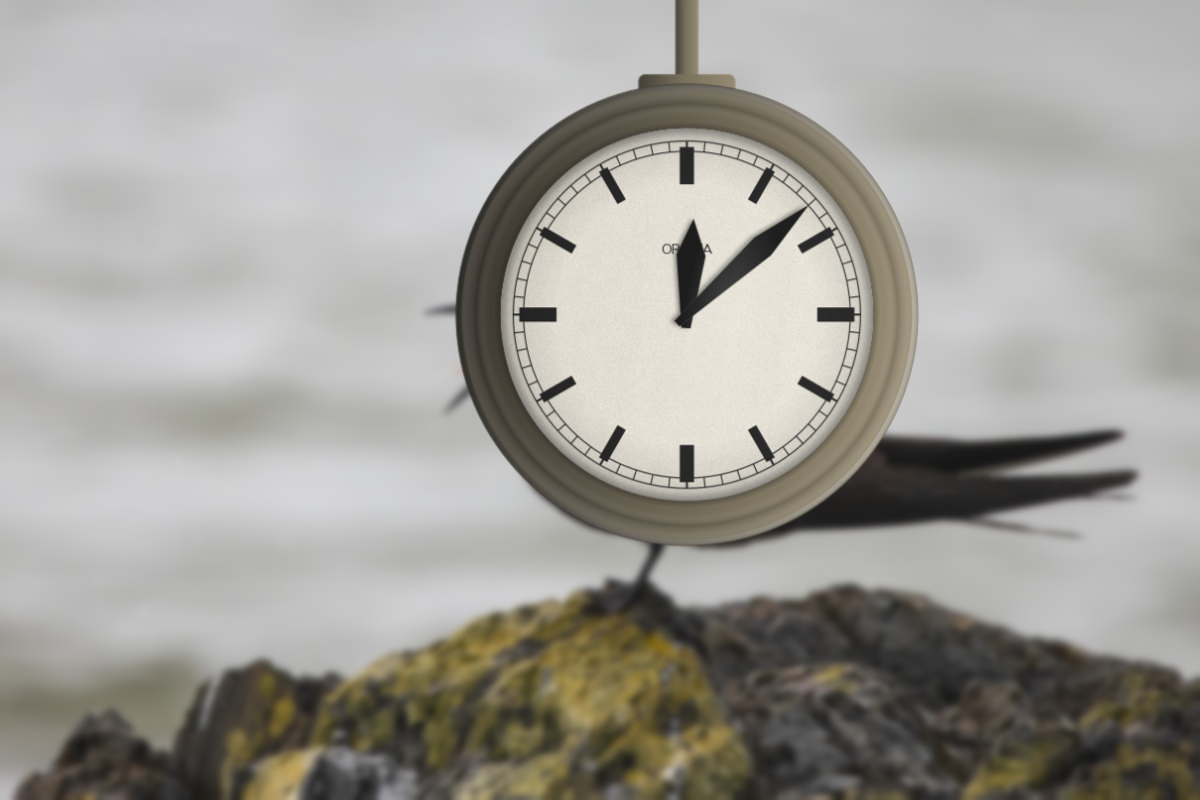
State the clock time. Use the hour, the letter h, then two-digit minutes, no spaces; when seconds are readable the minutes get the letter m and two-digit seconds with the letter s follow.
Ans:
12h08
